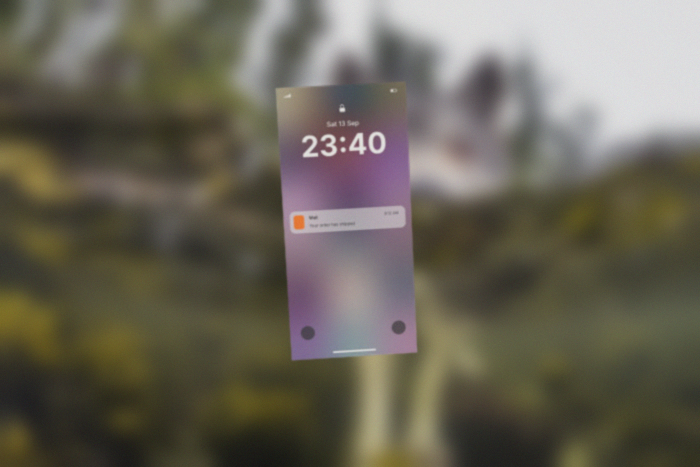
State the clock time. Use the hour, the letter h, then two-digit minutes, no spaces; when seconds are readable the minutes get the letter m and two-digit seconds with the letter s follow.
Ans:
23h40
